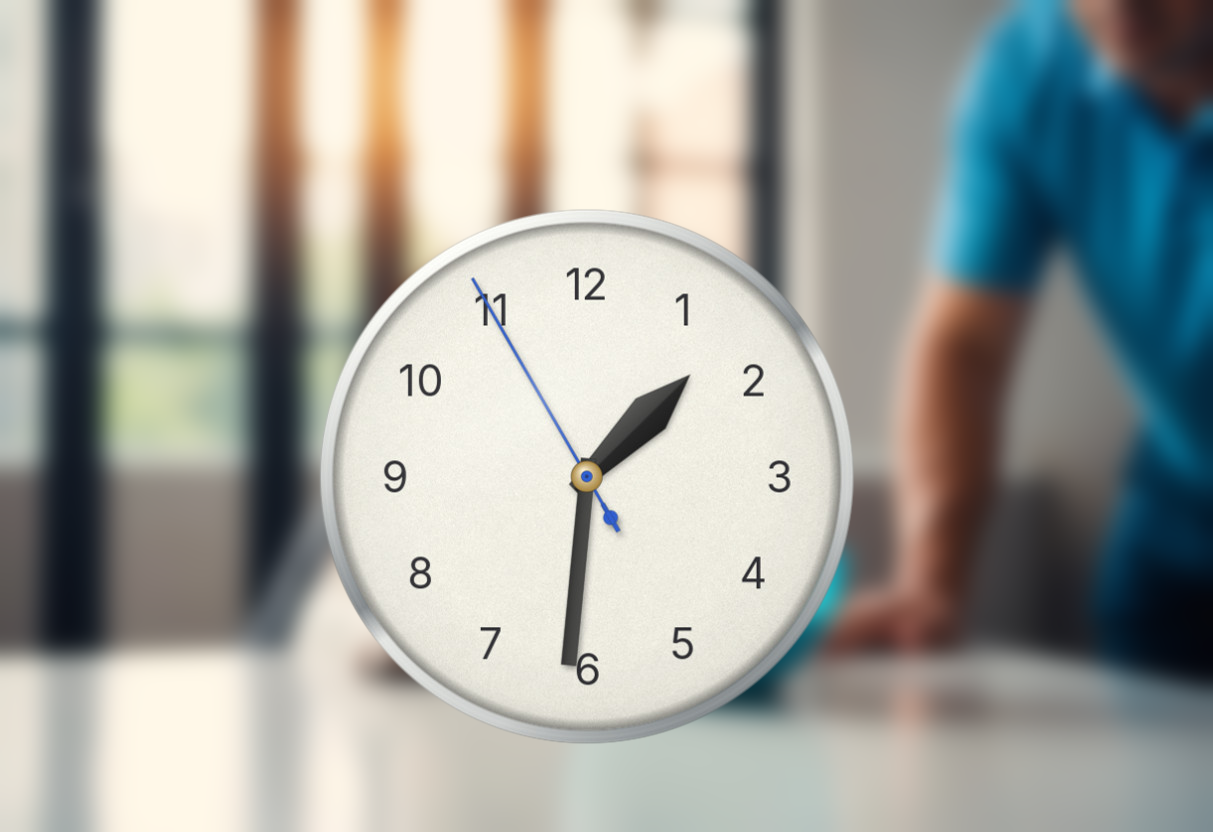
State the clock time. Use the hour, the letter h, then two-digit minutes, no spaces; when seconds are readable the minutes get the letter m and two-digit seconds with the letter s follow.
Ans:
1h30m55s
